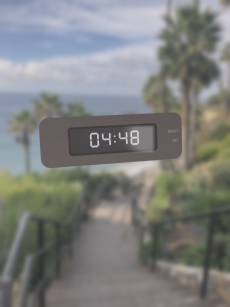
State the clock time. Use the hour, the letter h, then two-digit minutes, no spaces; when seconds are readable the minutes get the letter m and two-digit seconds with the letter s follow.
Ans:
4h48
